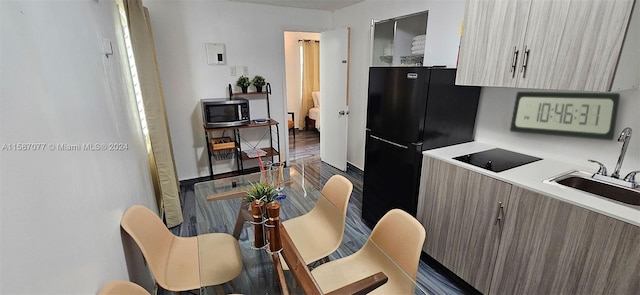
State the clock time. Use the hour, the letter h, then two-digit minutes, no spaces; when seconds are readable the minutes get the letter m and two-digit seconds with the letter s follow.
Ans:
10h46m31s
